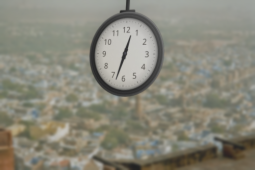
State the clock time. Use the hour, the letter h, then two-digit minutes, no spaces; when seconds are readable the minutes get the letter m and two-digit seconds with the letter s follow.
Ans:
12h33
